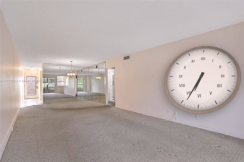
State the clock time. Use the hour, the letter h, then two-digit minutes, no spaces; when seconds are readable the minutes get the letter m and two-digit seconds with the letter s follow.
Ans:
6h34
